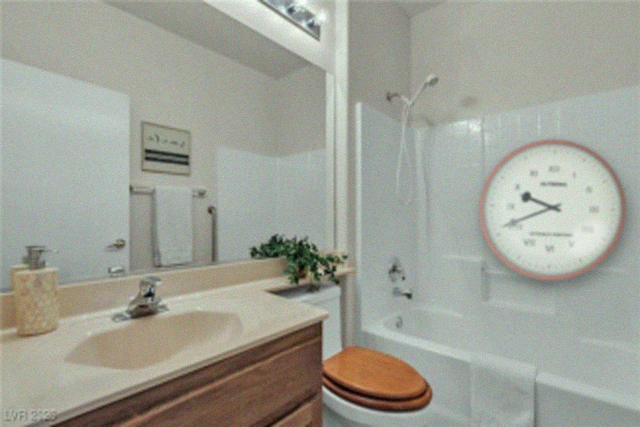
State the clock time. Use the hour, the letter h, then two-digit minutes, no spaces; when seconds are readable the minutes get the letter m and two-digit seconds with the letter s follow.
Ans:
9h41
